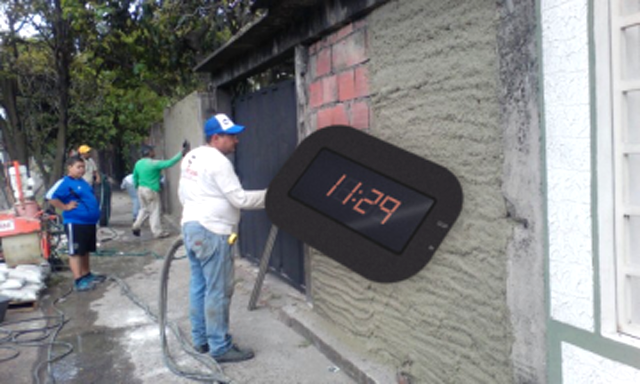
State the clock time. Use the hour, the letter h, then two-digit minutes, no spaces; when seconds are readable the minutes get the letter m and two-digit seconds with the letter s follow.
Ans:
11h29
